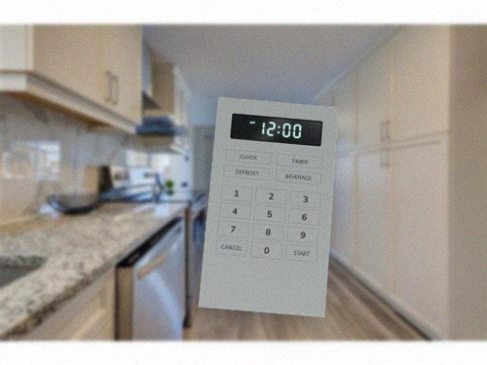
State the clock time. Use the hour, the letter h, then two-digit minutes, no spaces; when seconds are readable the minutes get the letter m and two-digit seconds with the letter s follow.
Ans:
12h00
